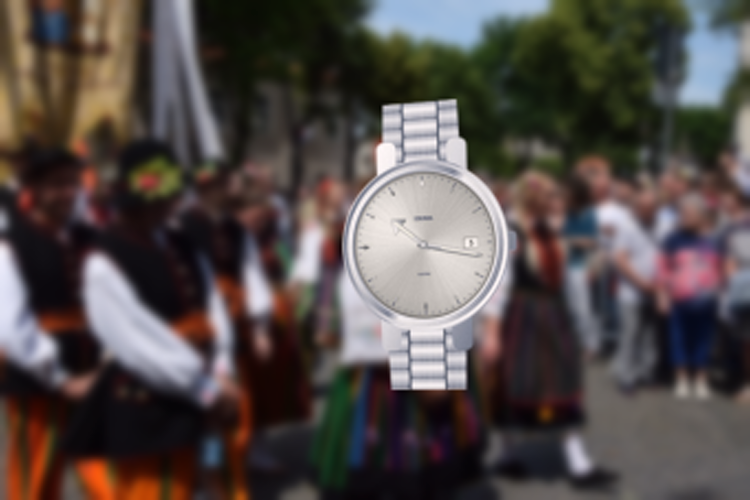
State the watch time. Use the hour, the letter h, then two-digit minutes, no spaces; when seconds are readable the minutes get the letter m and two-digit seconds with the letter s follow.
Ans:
10h17
